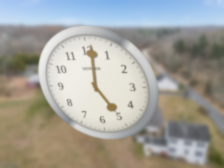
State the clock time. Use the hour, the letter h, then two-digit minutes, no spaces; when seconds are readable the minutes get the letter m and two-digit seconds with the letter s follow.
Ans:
5h01
